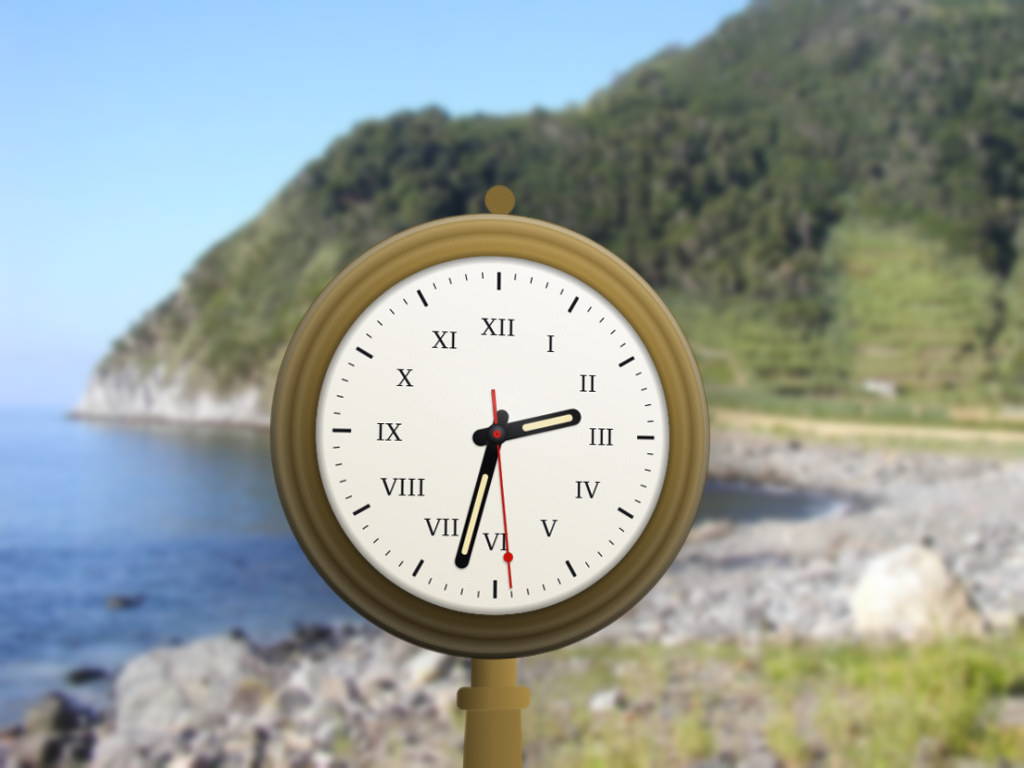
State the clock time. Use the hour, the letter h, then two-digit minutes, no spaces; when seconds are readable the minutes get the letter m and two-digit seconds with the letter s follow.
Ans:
2h32m29s
